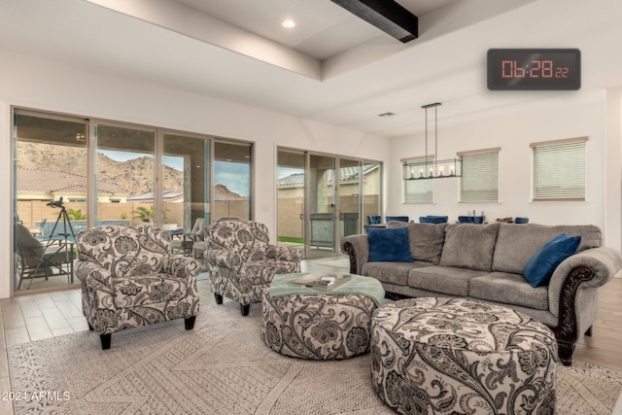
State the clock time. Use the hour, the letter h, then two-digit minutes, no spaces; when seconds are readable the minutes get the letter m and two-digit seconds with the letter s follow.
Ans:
6h28m22s
